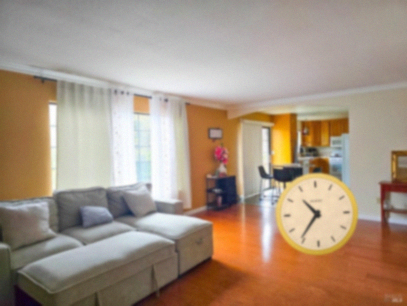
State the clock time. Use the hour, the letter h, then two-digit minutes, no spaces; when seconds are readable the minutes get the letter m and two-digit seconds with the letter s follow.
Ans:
10h36
